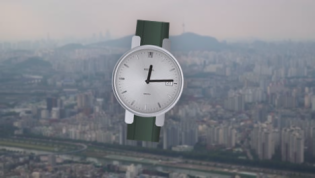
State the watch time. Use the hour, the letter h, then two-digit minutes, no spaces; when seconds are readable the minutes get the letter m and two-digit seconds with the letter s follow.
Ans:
12h14
